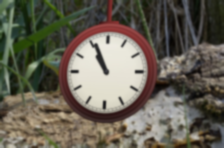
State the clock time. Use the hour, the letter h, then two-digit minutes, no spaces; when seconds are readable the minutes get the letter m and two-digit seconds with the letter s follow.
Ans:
10h56
